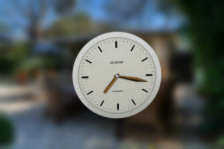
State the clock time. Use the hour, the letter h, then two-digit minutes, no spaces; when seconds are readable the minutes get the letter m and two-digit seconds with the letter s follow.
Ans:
7h17
